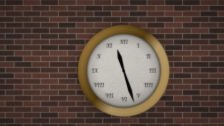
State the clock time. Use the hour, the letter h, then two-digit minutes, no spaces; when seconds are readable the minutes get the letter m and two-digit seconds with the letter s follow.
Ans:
11h27
